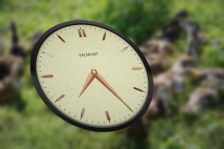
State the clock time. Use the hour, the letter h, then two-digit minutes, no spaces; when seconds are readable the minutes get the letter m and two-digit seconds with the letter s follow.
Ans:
7h25
